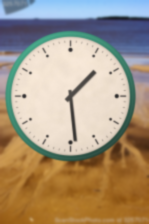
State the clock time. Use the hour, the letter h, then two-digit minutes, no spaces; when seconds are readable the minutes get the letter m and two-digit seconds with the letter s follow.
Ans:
1h29
